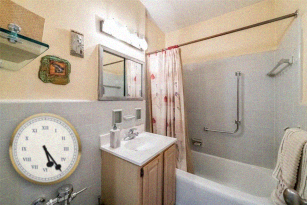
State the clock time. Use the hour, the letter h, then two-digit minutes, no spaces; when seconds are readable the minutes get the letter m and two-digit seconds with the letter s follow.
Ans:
5h24
